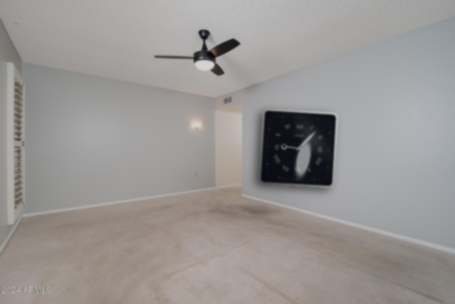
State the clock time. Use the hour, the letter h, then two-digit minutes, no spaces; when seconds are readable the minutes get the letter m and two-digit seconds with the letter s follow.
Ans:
9h07
